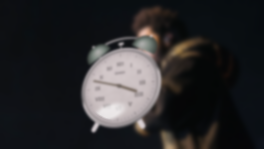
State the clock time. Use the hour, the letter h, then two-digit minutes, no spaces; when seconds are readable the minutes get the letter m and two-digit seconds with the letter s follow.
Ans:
3h48
